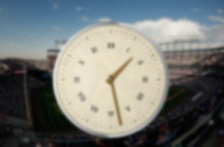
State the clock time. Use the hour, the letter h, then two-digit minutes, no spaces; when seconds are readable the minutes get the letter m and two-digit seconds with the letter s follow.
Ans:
1h28
